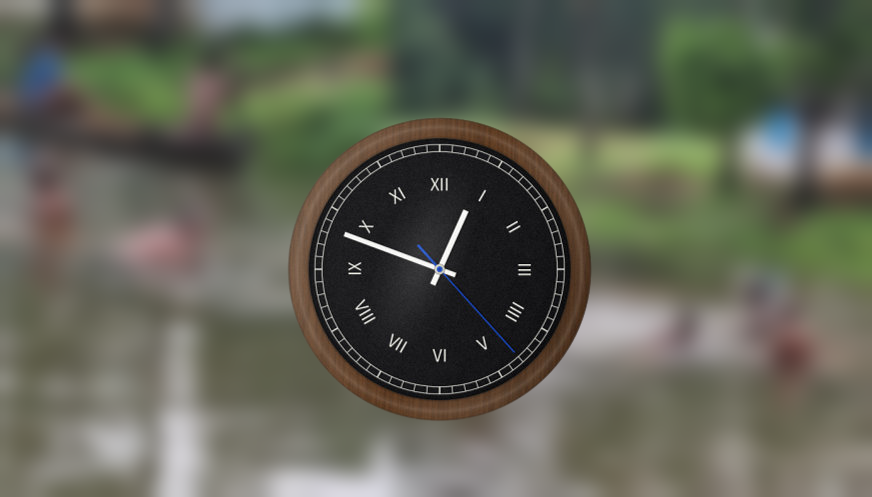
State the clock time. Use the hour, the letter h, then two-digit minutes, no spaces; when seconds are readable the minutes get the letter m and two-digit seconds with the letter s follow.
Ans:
12h48m23s
